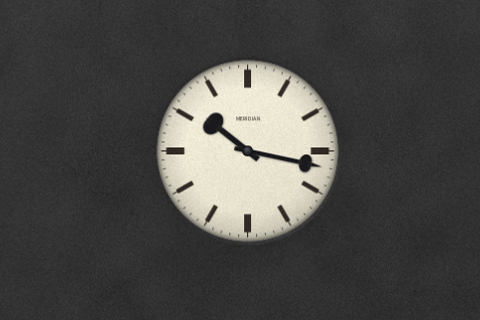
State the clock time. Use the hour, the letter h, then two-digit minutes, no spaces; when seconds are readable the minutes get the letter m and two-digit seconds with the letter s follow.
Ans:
10h17
